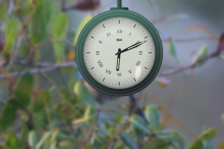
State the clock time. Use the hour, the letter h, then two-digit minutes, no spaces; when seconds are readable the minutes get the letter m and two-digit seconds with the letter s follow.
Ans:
6h11
